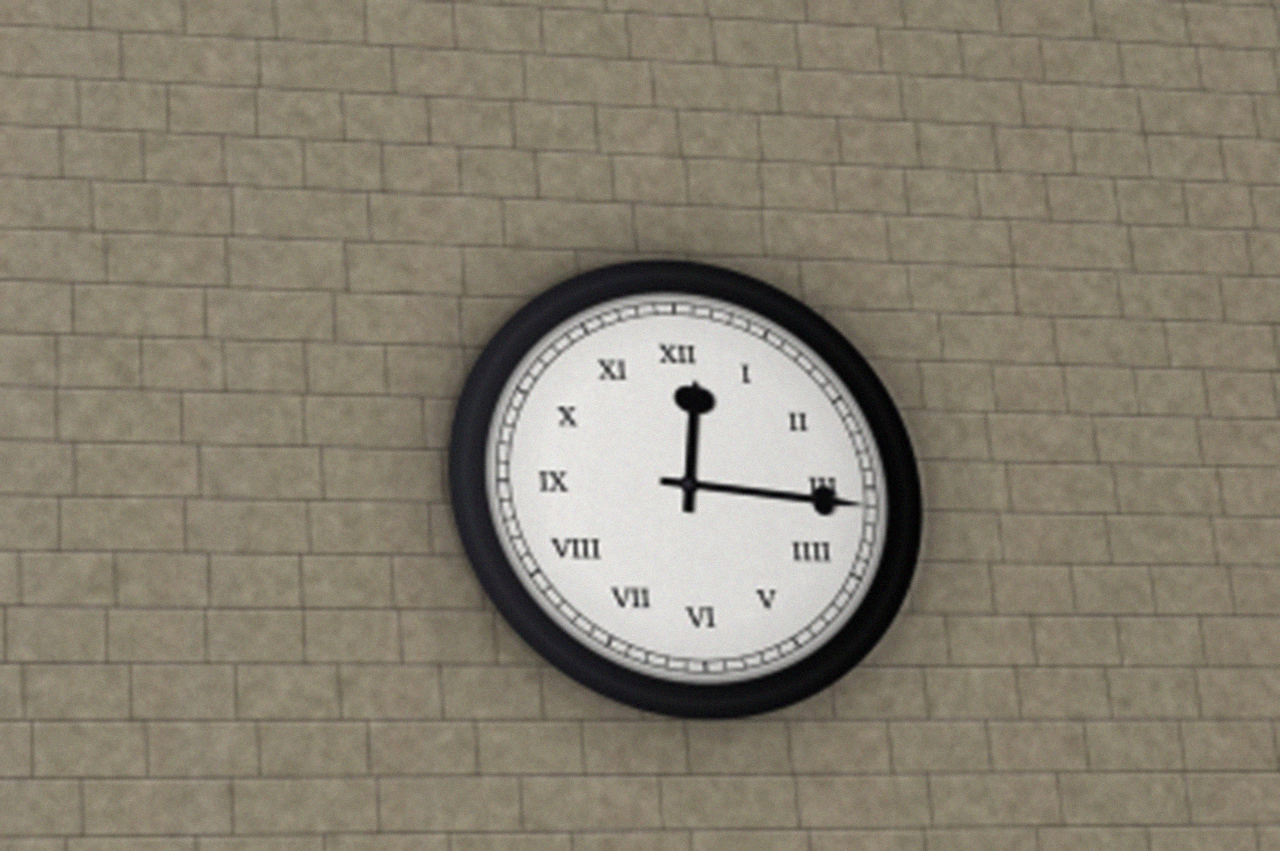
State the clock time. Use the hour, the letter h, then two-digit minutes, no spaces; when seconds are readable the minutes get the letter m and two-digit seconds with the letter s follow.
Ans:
12h16
